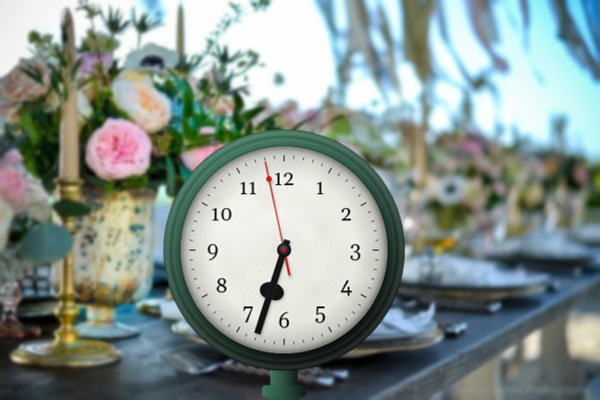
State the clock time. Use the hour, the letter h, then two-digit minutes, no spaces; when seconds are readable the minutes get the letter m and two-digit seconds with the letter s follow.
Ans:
6h32m58s
